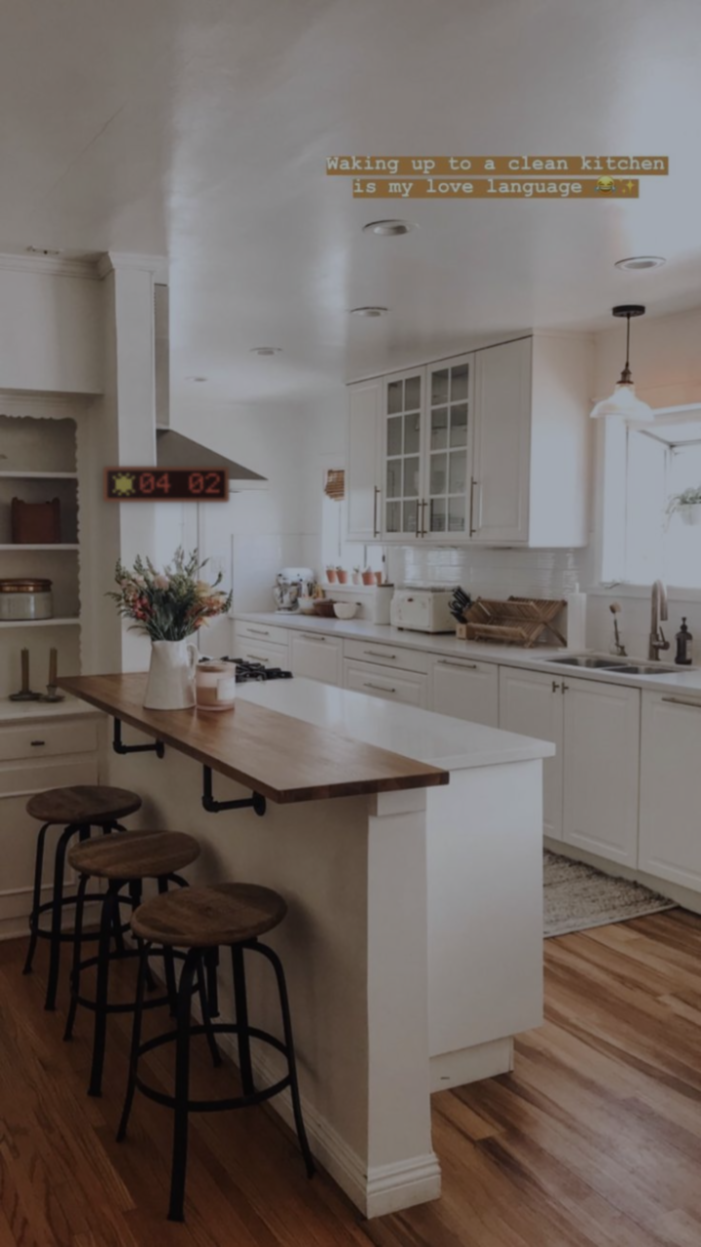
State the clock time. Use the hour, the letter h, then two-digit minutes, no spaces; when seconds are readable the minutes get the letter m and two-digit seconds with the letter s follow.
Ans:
4h02
